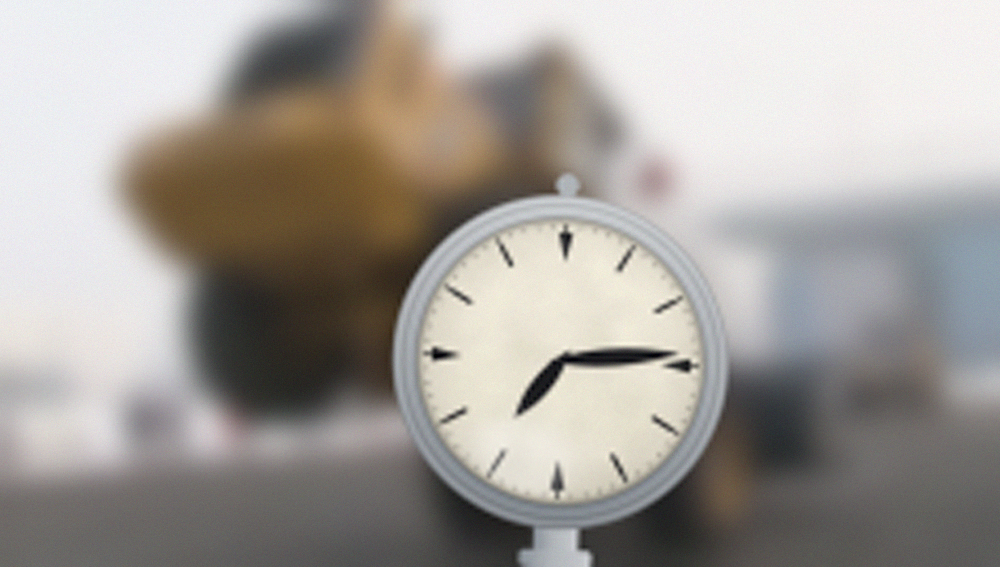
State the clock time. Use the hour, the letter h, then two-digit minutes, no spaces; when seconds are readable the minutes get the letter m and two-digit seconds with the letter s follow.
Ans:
7h14
